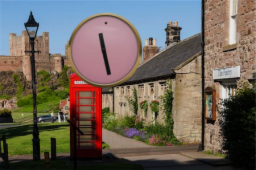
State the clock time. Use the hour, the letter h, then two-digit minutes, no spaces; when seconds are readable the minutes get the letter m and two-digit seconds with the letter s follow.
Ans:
11h27
